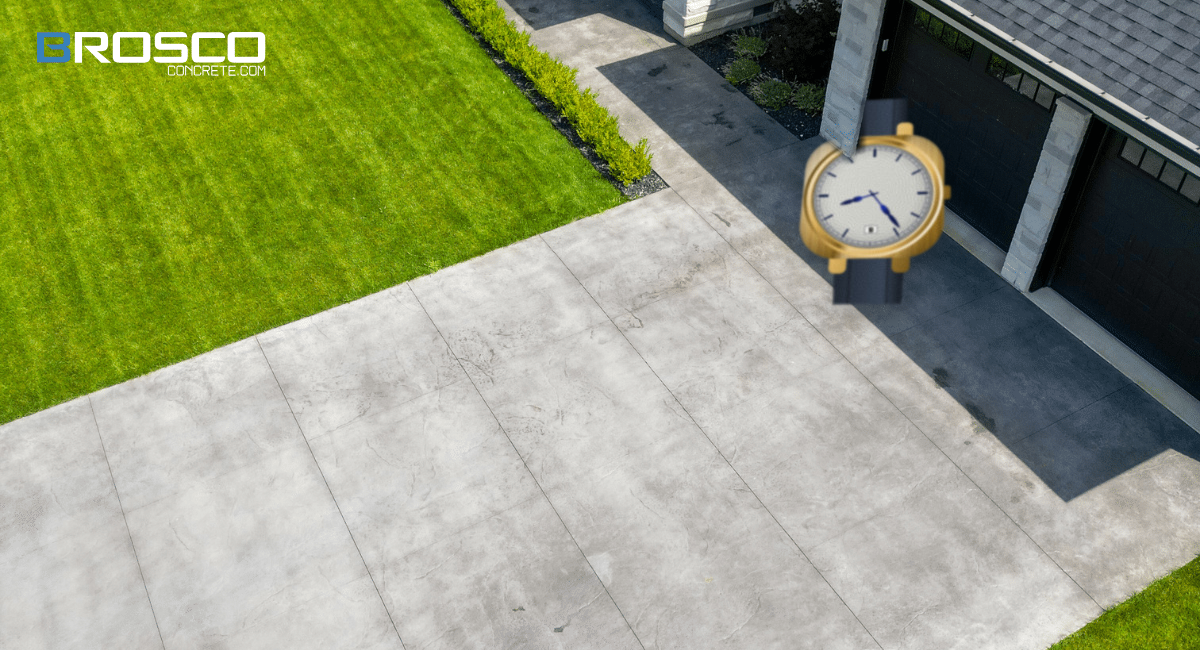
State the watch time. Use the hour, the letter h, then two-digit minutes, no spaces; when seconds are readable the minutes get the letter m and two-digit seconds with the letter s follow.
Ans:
8h24
